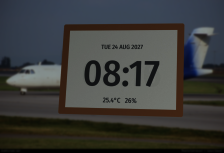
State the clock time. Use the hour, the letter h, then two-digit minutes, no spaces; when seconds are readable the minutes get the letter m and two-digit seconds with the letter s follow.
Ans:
8h17
